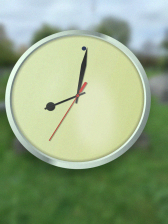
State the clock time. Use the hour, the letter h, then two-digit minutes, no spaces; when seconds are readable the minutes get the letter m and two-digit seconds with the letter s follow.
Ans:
8h00m34s
